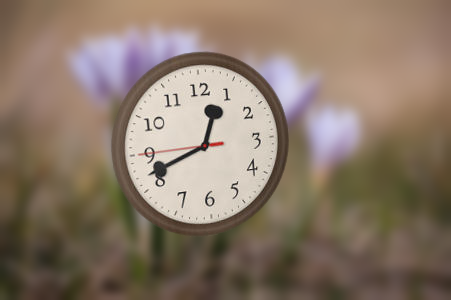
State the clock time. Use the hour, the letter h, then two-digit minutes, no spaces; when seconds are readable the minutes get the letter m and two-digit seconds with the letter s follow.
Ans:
12h41m45s
